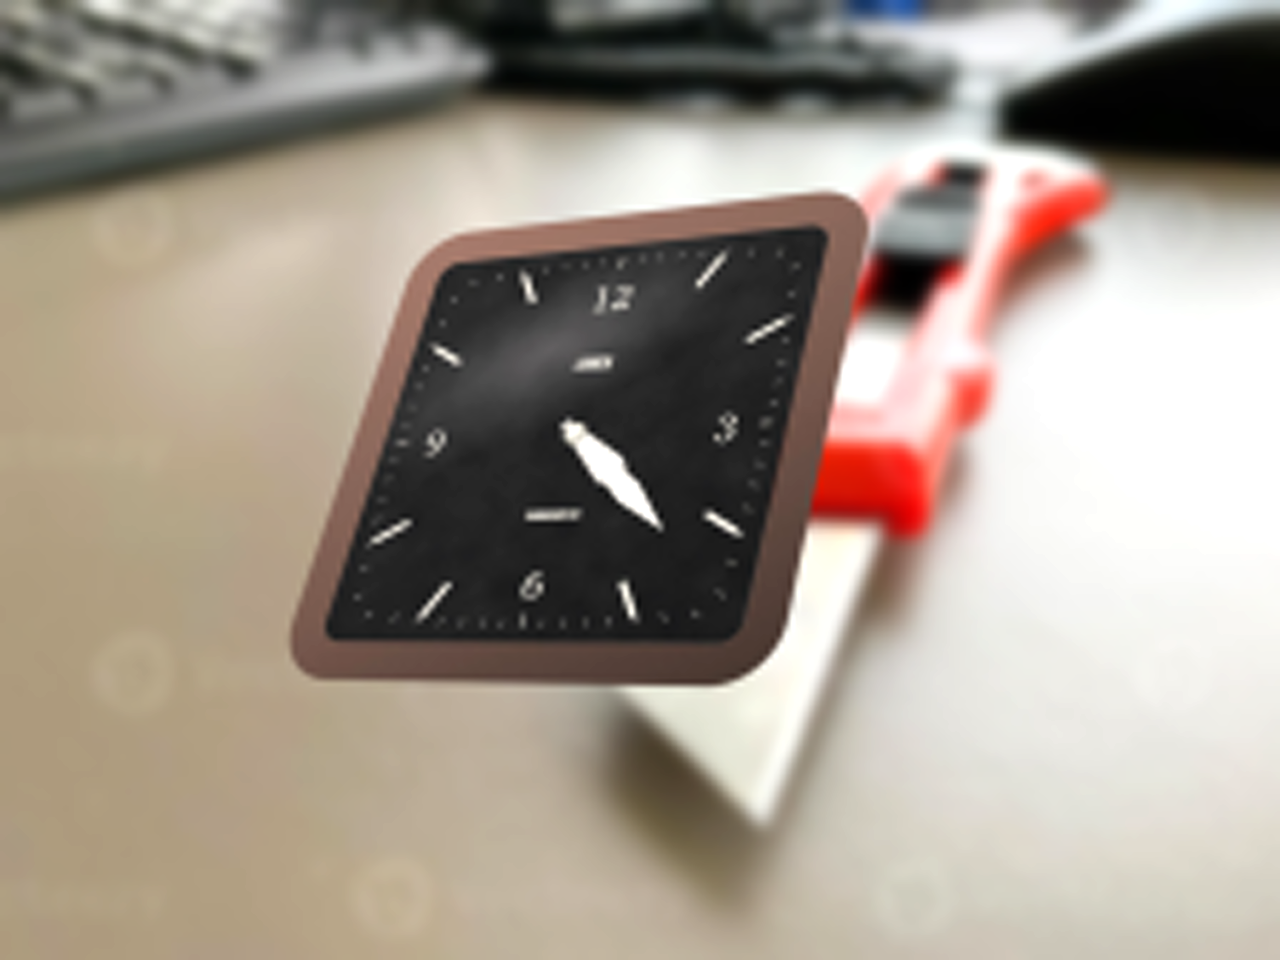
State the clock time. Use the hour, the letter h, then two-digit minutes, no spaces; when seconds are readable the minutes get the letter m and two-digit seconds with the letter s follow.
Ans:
4h22
